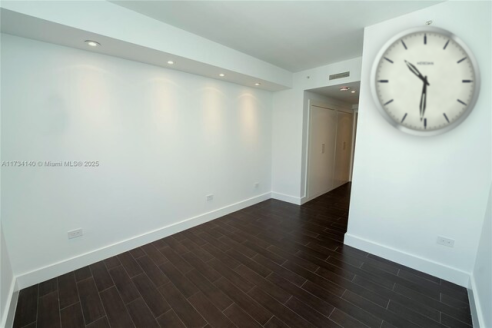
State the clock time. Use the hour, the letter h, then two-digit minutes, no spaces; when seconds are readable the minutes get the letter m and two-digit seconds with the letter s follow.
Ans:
10h31
